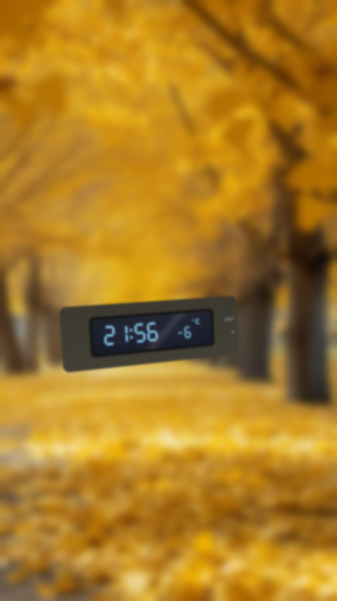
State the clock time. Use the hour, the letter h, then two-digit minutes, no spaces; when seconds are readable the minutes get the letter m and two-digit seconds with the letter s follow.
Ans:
21h56
